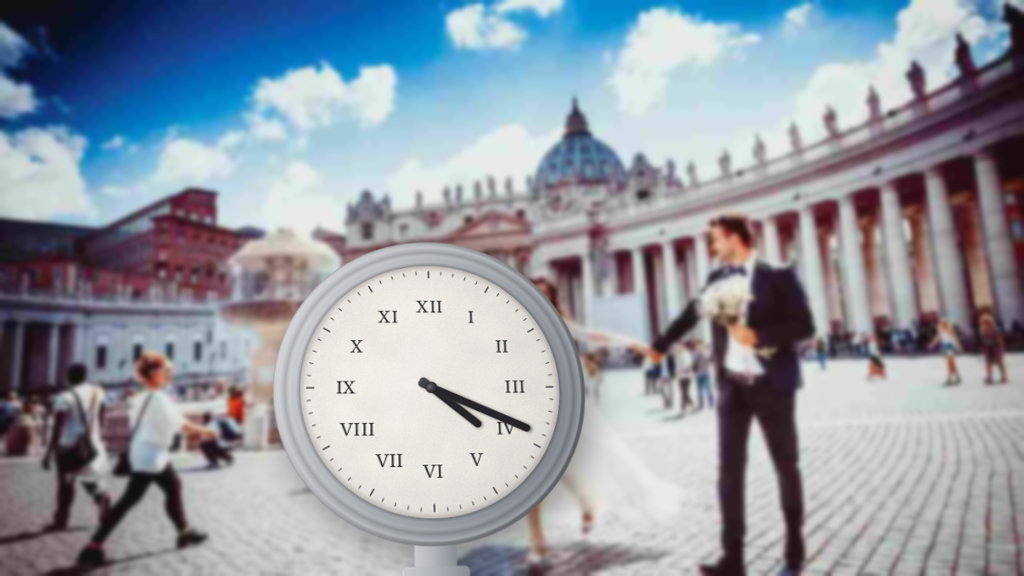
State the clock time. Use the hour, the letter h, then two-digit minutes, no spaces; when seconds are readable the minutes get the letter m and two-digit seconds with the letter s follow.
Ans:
4h19
